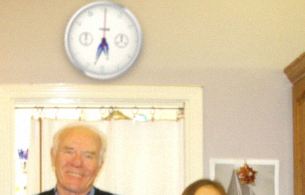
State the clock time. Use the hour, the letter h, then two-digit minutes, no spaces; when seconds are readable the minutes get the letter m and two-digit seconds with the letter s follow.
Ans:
5h33
